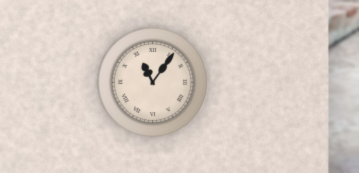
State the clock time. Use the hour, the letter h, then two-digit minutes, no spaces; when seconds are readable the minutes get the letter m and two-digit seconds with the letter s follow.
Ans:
11h06
